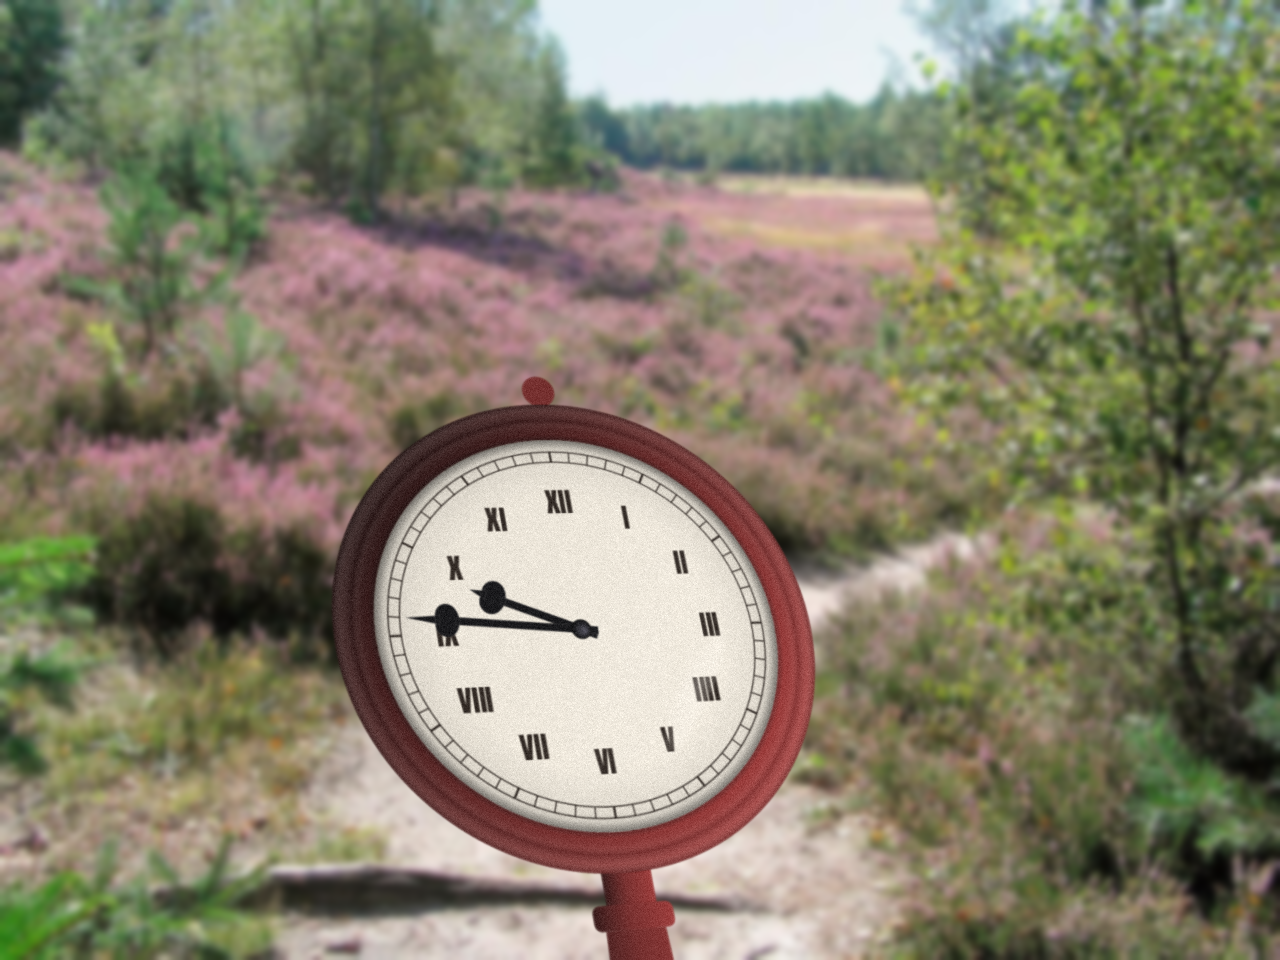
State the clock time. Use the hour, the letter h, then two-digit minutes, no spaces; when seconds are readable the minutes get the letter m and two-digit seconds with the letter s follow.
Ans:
9h46
